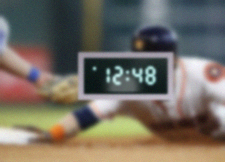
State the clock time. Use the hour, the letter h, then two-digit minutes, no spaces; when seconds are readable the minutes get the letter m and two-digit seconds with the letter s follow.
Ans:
12h48
